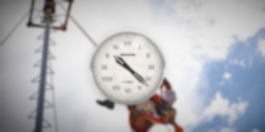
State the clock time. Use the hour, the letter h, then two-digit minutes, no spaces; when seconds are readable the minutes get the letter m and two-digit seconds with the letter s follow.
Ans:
10h22
